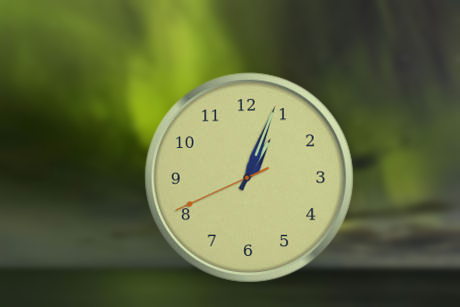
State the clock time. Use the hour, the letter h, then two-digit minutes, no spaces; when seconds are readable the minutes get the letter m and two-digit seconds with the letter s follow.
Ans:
1h03m41s
